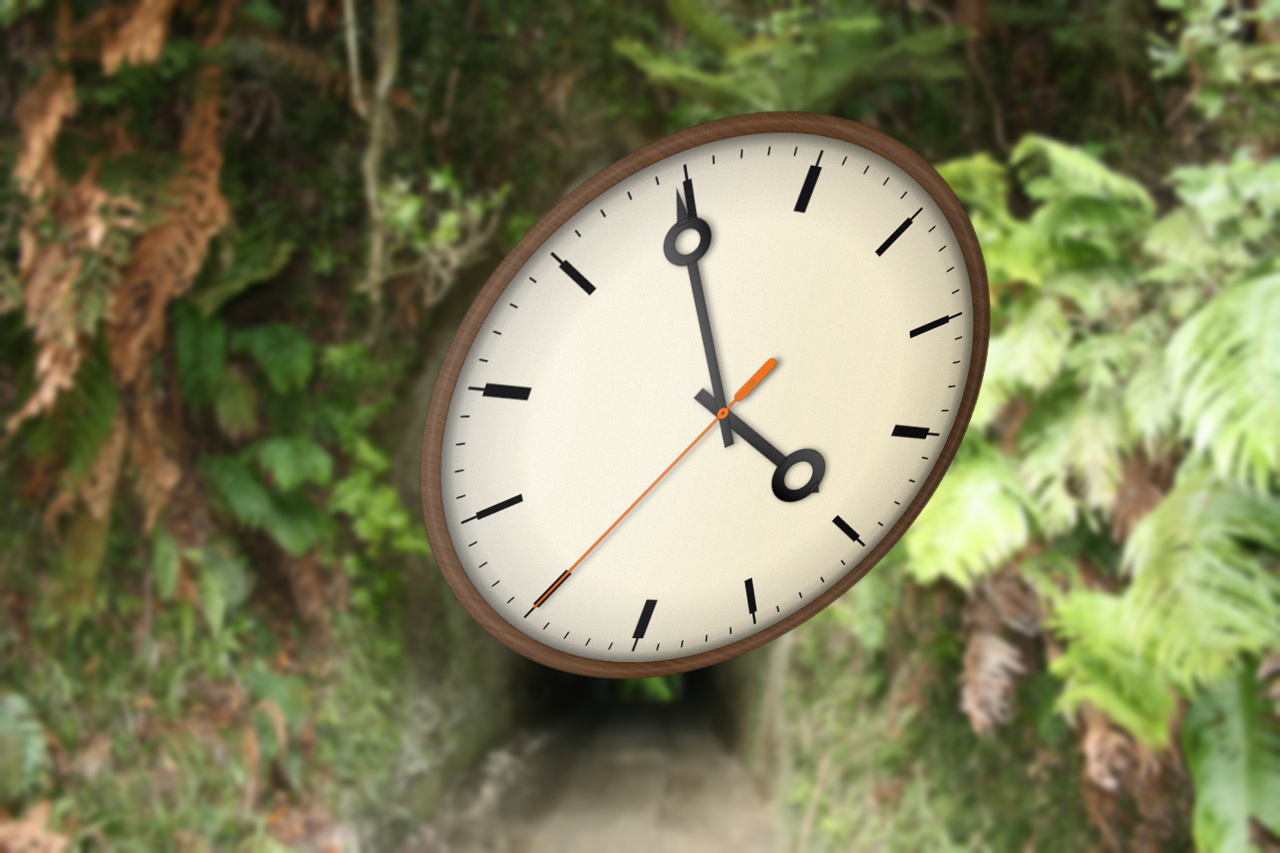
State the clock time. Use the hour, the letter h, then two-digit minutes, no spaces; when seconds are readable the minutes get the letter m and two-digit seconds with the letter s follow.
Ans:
3h54m35s
